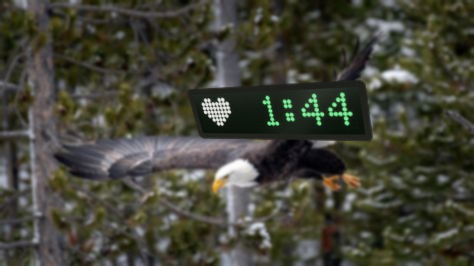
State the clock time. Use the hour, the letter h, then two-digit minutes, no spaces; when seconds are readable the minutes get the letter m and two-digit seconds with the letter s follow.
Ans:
1h44
